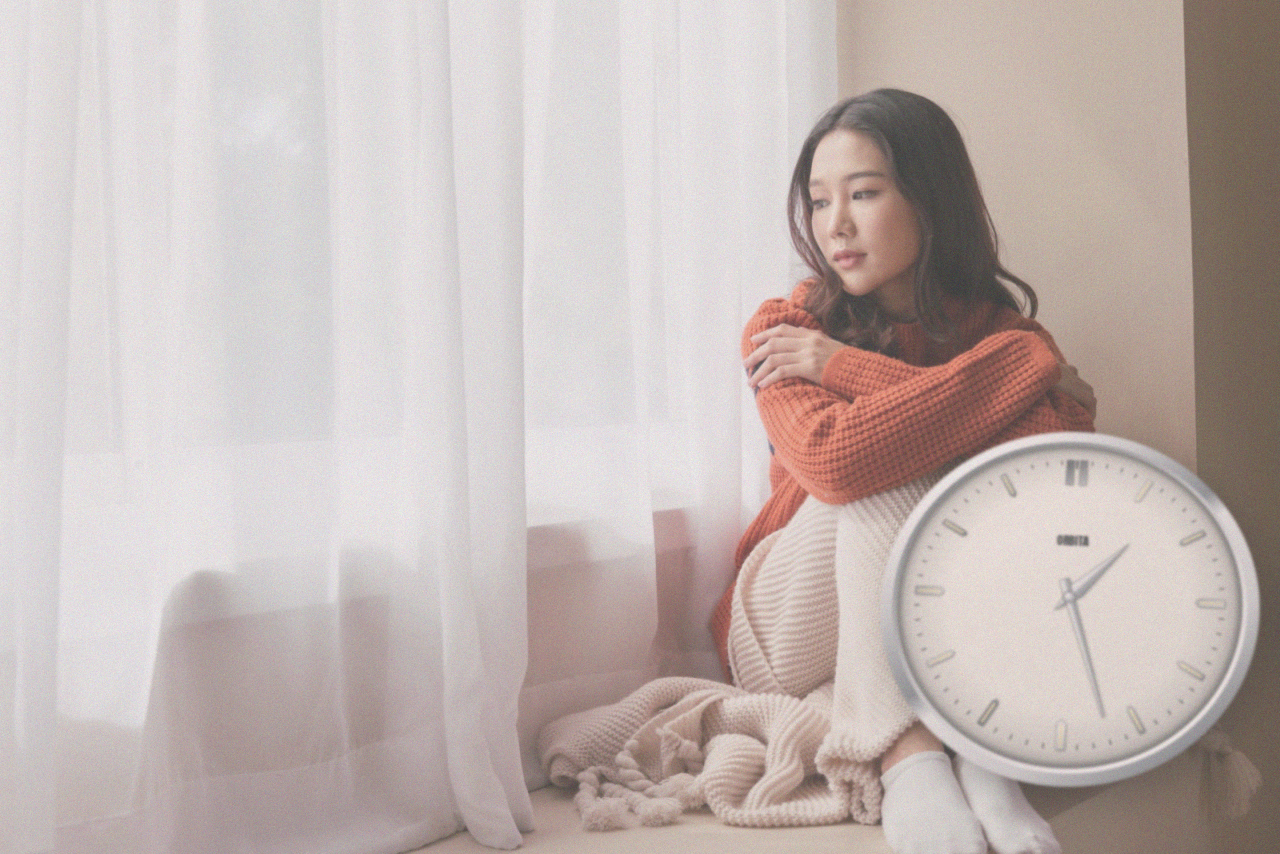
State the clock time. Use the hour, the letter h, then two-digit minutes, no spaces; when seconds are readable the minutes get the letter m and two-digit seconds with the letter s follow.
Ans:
1h27
